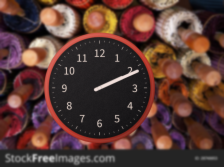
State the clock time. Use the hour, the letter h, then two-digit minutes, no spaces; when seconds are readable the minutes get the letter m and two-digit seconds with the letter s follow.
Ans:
2h11
